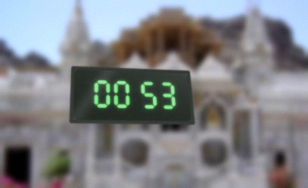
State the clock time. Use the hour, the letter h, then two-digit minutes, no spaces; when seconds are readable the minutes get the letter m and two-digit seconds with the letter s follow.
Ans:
0h53
